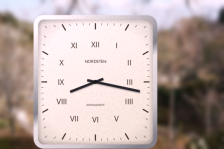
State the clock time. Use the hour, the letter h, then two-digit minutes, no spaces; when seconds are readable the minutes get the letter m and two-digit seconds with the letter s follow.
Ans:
8h17
